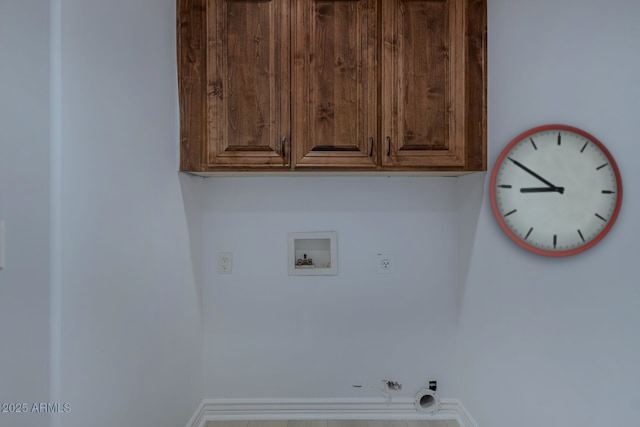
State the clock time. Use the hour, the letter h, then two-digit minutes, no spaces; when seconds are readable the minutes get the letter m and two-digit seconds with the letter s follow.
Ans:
8h50
